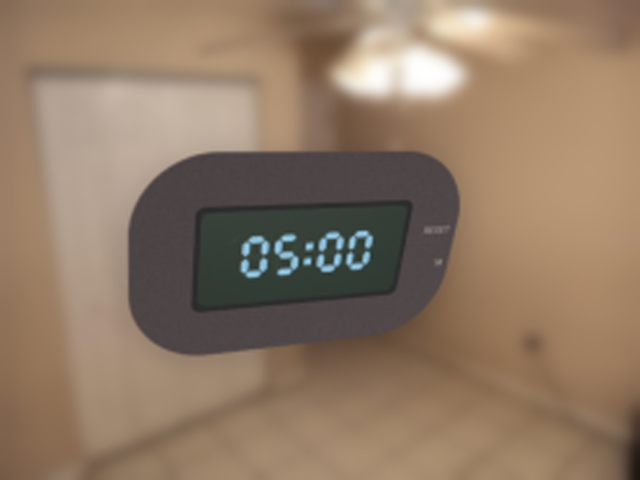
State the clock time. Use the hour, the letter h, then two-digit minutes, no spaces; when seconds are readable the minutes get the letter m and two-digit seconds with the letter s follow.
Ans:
5h00
